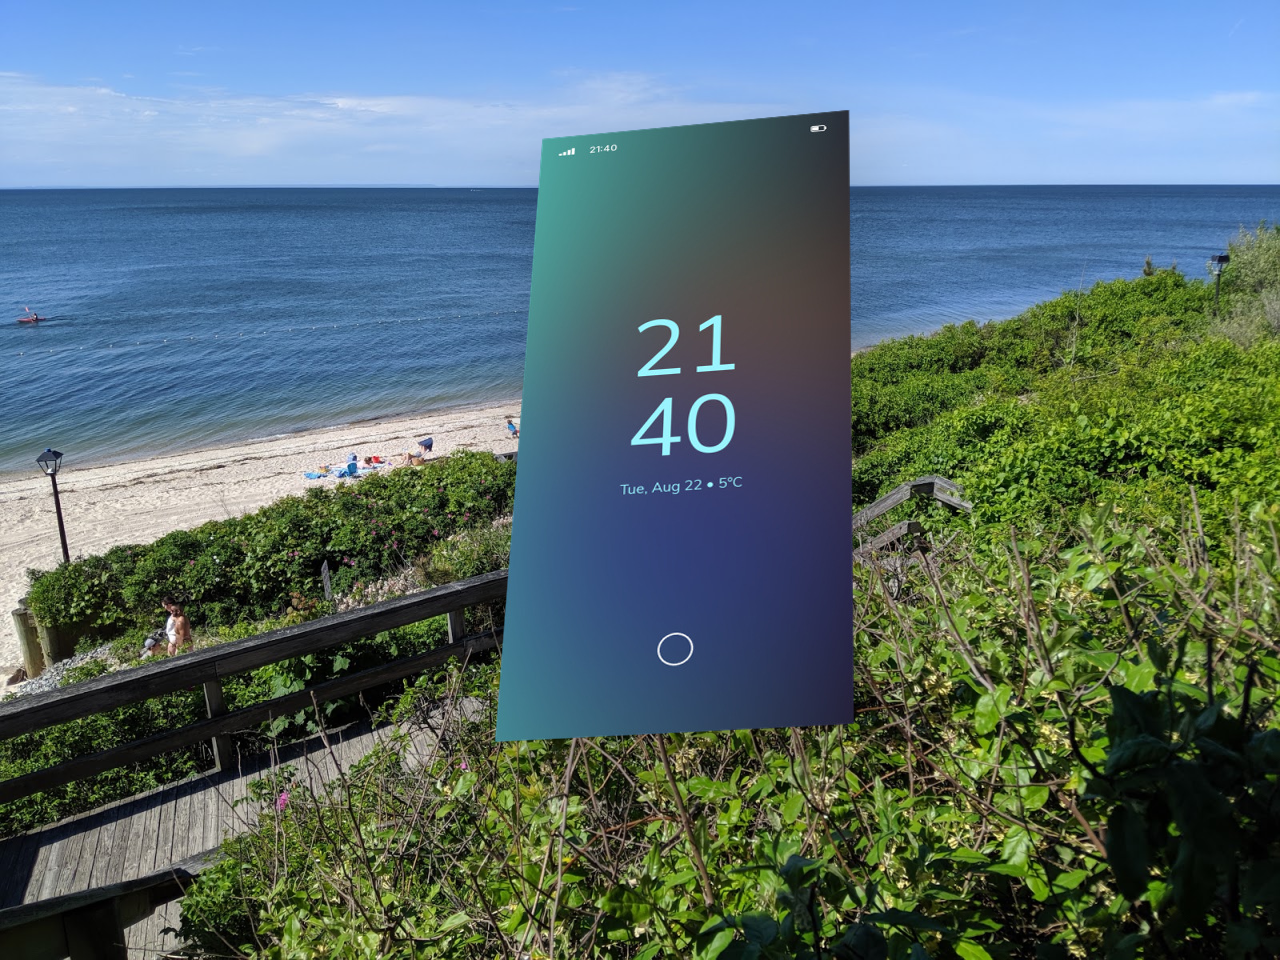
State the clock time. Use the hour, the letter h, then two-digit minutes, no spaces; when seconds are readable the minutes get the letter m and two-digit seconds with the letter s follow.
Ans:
21h40
